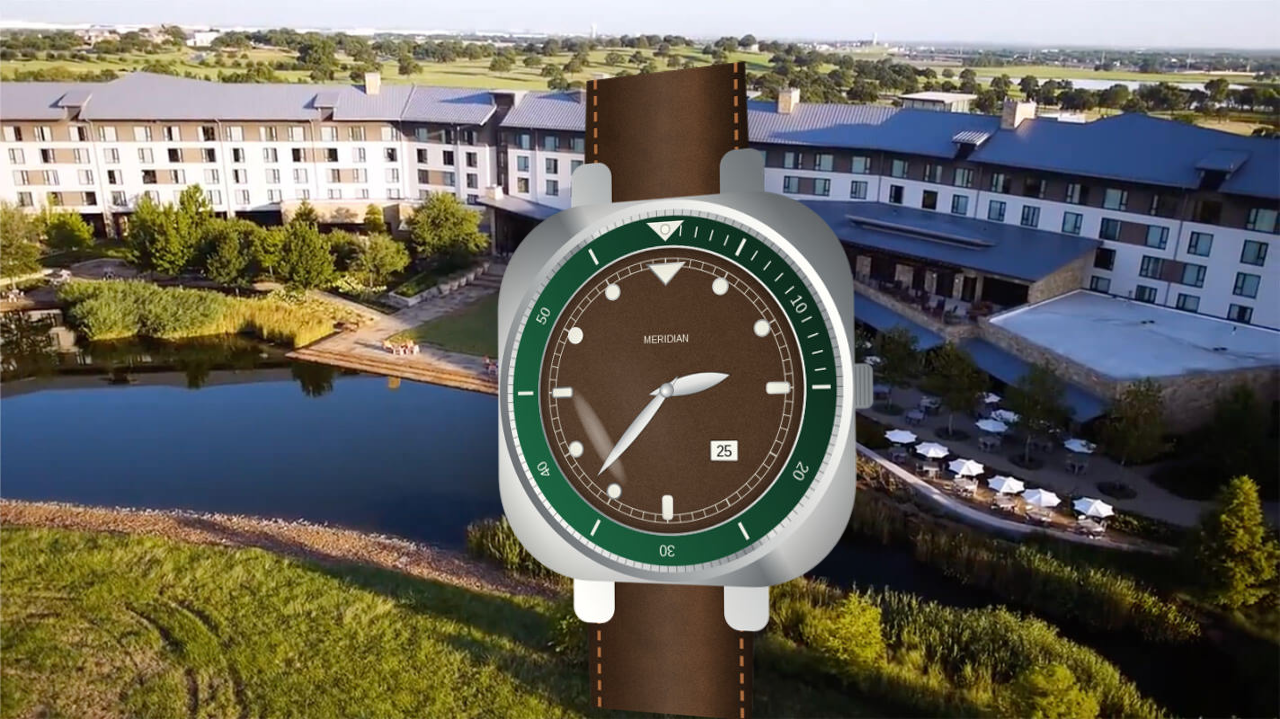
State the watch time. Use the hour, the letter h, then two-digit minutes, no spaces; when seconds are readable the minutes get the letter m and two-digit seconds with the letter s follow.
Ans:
2h37
